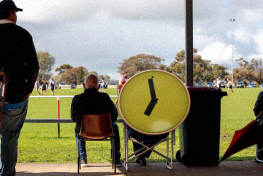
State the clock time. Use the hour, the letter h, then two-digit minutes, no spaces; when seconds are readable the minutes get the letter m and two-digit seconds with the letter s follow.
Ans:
6h59
